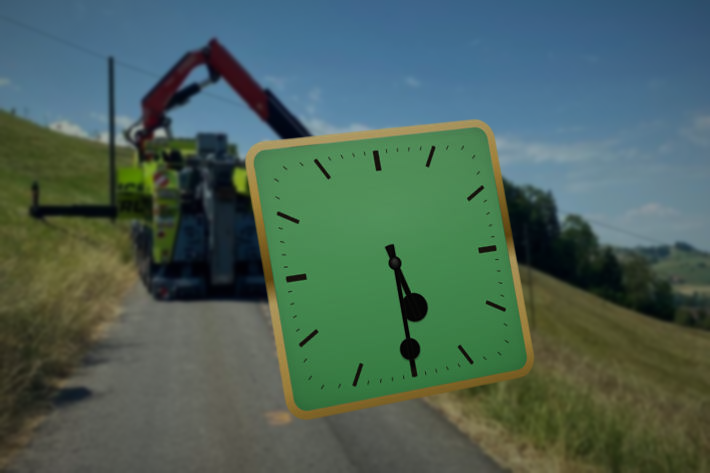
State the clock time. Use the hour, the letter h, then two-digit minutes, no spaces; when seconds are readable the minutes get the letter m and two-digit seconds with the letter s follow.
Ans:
5h30
